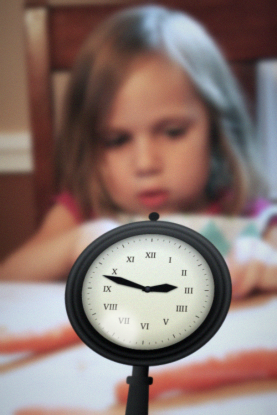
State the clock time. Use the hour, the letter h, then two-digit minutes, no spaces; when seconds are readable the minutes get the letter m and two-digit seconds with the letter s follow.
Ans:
2h48
